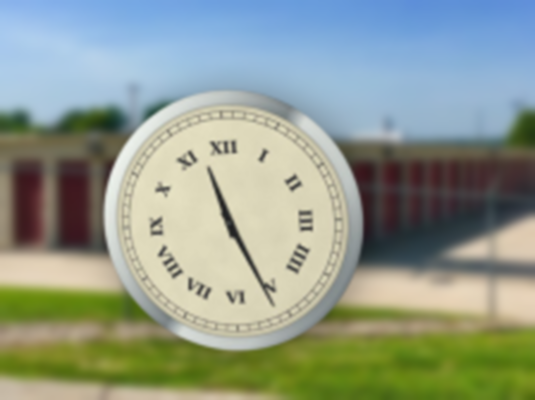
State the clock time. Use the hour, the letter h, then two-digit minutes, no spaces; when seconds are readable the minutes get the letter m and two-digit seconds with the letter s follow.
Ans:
11h26
